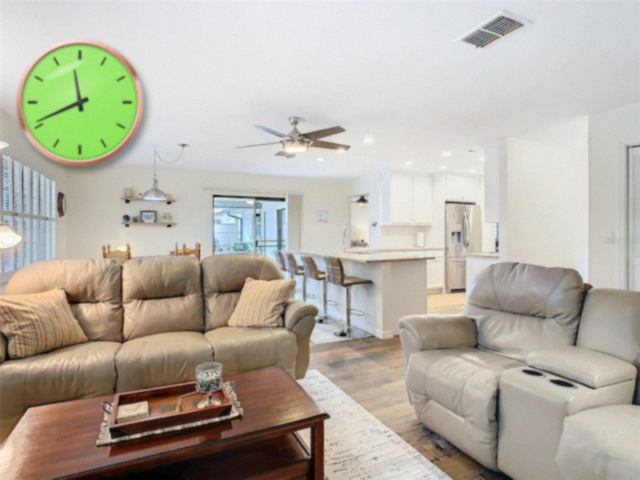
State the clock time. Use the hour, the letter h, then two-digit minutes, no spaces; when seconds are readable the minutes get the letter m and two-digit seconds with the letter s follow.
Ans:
11h41
